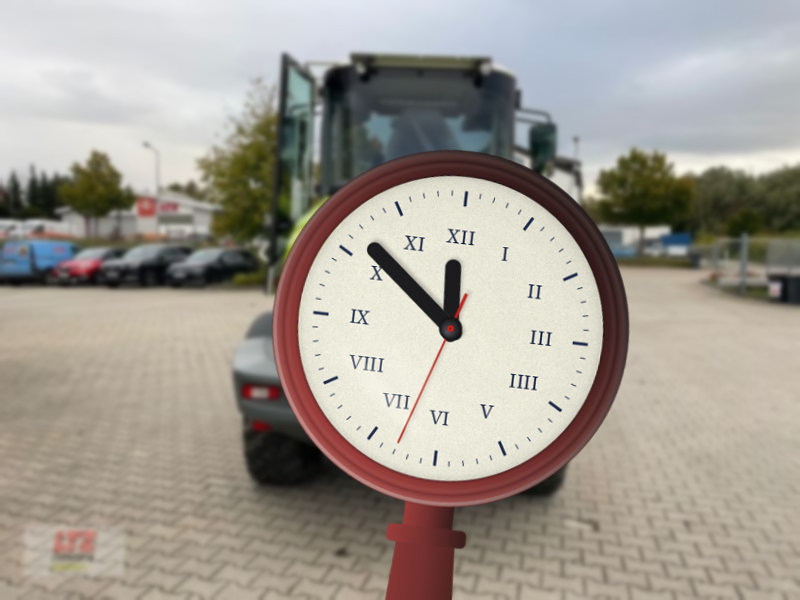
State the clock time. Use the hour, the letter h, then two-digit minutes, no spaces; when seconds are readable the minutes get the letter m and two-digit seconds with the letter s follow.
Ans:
11h51m33s
